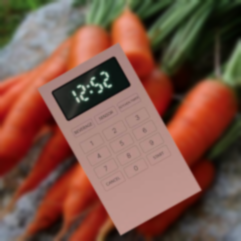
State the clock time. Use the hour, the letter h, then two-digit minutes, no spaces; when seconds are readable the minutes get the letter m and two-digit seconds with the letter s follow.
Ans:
12h52
